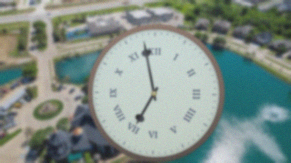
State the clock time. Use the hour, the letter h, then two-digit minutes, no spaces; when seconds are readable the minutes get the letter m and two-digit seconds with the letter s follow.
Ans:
6h58
